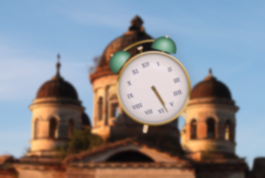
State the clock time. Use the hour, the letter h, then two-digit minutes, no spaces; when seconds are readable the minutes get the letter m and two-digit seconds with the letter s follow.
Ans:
5h28
